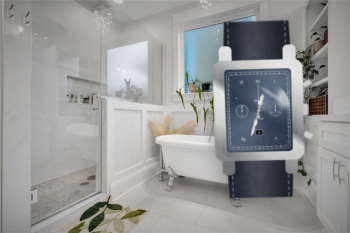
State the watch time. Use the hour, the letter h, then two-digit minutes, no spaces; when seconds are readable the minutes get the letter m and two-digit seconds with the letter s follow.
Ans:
12h33
